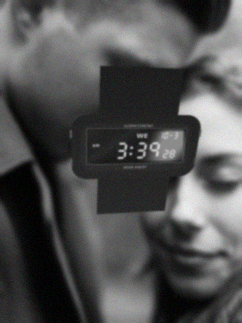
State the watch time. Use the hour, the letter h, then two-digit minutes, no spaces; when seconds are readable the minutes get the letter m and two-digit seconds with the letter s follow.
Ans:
3h39
